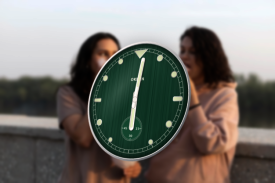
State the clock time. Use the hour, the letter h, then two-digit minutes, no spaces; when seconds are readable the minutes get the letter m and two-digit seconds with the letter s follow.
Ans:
6h01
